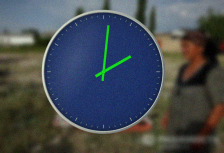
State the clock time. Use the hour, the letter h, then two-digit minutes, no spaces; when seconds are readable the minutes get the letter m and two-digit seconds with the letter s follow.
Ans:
2h01
